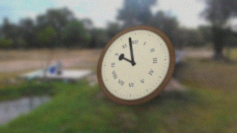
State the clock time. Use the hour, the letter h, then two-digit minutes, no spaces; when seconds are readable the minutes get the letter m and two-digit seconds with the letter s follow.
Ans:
9h58
